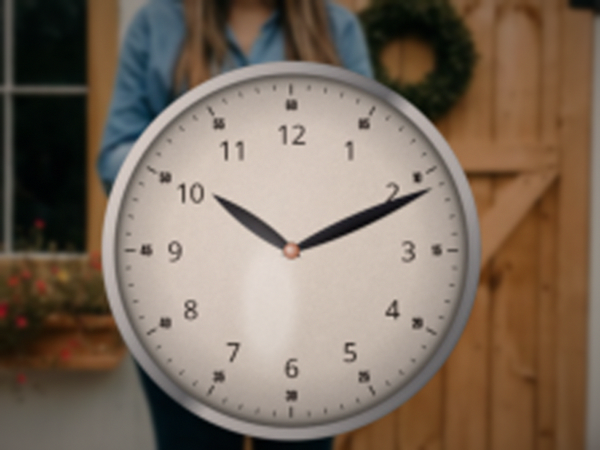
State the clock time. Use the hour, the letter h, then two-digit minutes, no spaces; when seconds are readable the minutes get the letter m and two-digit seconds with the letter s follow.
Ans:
10h11
